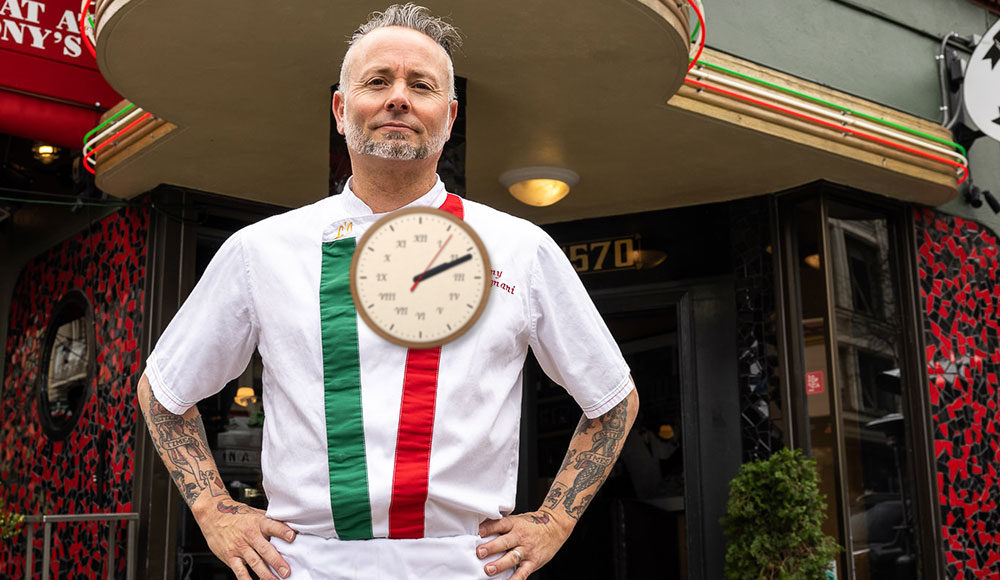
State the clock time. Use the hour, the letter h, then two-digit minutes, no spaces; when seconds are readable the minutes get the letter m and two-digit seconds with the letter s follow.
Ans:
2h11m06s
